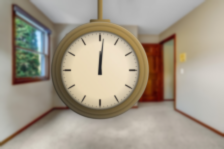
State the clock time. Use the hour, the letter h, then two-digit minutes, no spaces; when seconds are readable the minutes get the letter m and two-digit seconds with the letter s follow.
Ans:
12h01
